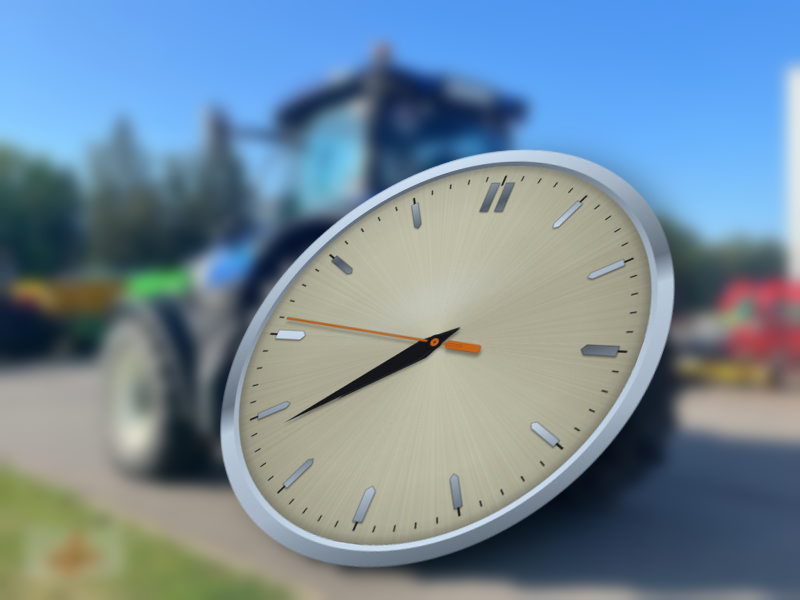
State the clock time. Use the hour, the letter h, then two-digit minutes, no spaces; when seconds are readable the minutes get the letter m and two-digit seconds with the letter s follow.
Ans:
7h38m46s
